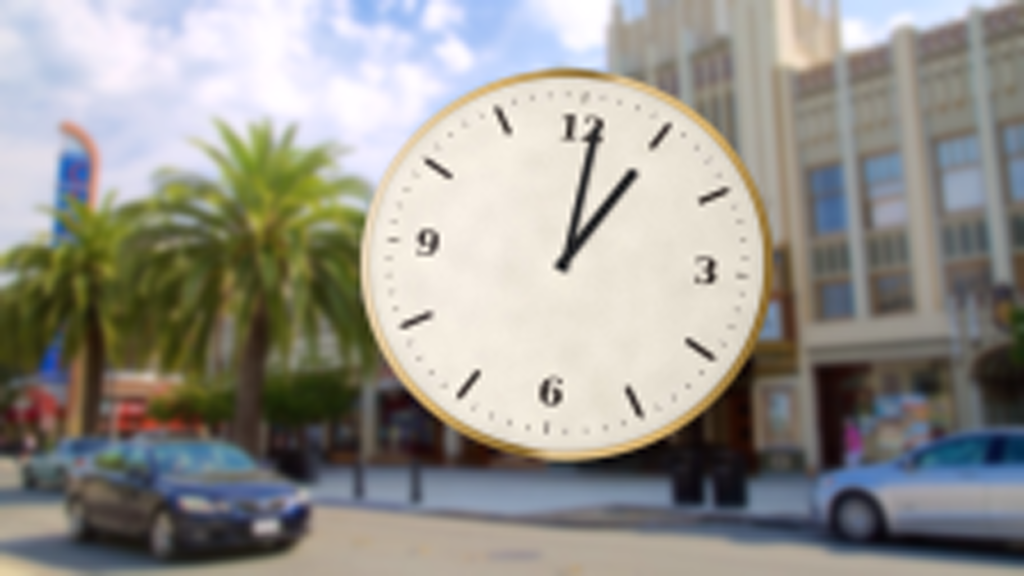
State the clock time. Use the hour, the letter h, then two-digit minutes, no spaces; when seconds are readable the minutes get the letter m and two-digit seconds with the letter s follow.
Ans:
1h01
